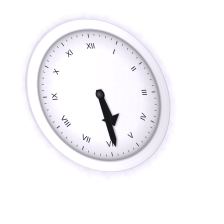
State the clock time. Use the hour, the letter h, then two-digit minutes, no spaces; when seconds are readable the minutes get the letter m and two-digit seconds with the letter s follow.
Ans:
5h29
